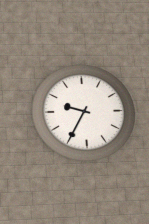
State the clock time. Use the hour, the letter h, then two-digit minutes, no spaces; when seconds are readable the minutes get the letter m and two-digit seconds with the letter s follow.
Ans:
9h35
